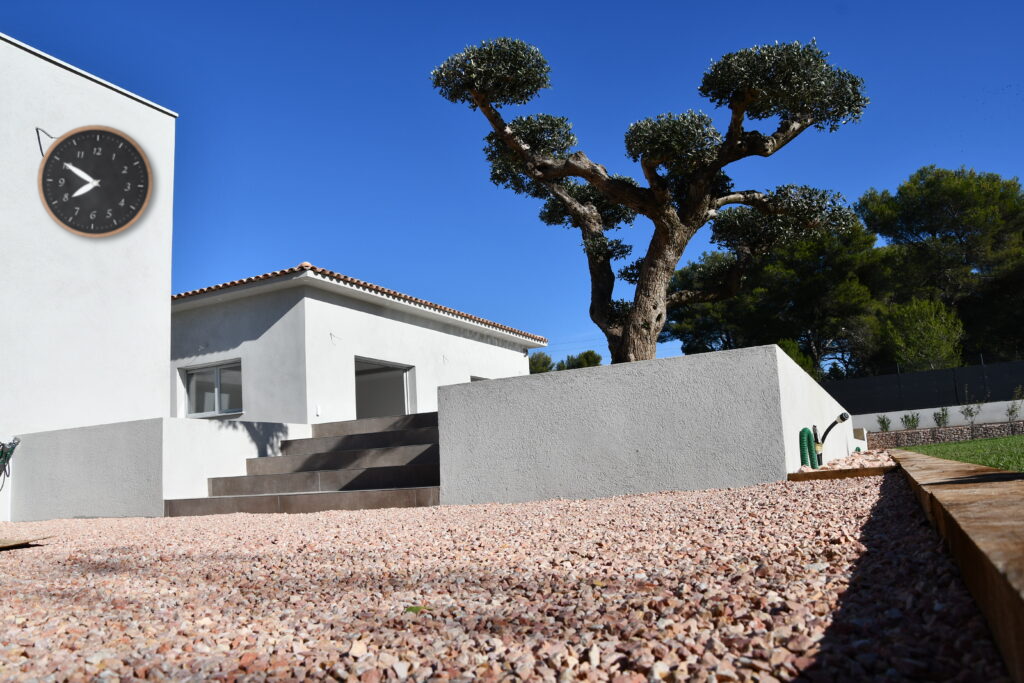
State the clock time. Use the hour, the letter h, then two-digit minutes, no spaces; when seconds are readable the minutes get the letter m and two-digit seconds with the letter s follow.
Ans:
7h50
